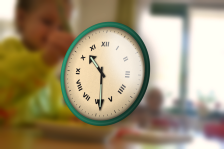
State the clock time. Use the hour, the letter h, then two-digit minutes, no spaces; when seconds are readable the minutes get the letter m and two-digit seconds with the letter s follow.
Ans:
10h29
